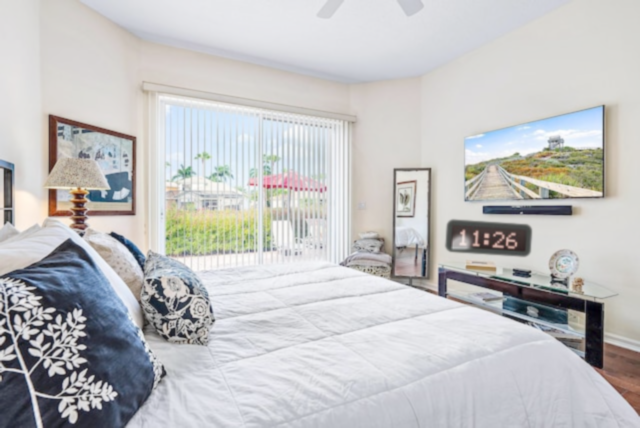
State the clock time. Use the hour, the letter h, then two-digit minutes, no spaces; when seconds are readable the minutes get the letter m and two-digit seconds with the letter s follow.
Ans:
11h26
